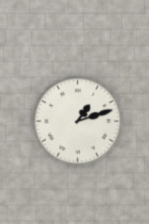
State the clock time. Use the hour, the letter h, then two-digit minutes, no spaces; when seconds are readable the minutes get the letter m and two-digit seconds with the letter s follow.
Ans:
1h12
